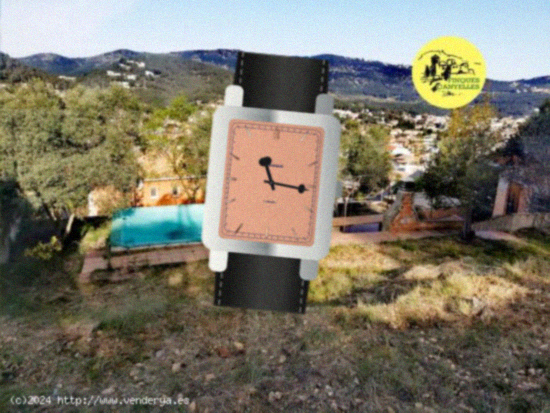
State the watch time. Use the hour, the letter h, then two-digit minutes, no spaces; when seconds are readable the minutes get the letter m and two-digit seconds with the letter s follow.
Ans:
11h16
